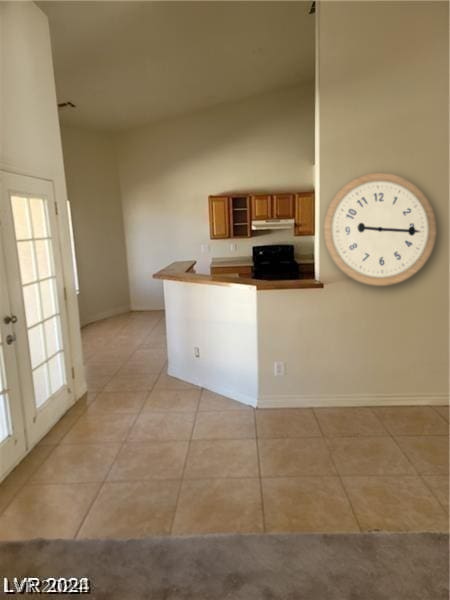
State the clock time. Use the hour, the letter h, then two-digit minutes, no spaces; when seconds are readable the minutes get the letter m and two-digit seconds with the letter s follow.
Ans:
9h16
